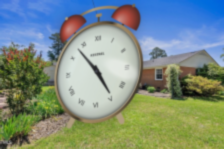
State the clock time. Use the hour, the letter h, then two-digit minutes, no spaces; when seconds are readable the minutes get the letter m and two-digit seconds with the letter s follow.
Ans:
4h53
